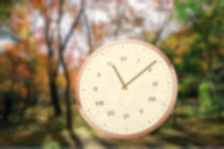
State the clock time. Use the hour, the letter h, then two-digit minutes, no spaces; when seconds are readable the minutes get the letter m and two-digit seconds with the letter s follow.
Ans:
11h09
